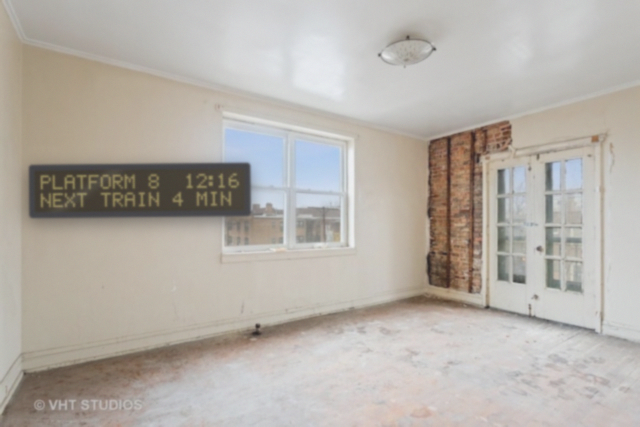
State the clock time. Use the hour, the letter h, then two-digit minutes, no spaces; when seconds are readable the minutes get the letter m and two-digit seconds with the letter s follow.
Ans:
12h16
